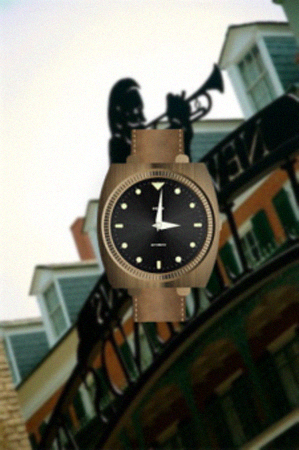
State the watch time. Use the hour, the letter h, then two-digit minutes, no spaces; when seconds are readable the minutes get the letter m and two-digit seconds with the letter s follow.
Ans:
3h01
